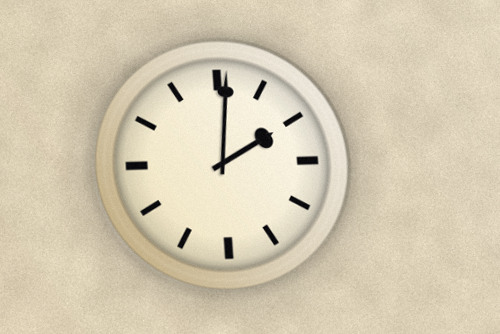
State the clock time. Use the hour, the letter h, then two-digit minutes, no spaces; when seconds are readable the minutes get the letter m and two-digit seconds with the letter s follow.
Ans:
2h01
